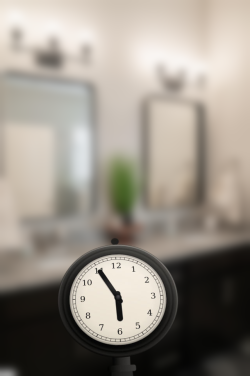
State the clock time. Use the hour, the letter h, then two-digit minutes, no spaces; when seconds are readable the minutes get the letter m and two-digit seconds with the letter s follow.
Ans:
5h55
